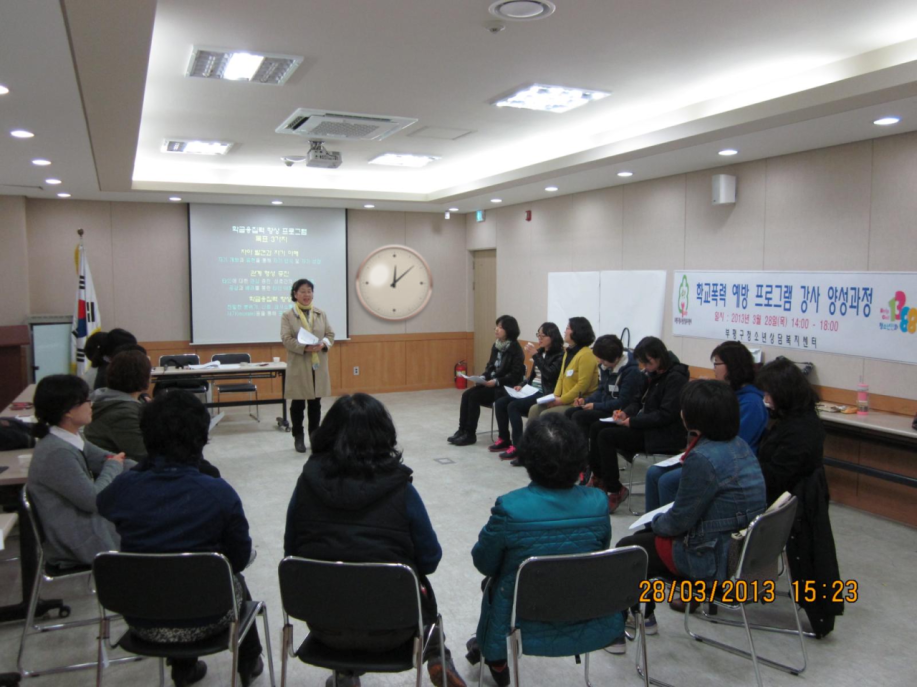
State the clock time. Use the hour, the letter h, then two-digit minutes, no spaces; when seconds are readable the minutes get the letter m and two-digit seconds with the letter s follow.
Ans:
12h08
